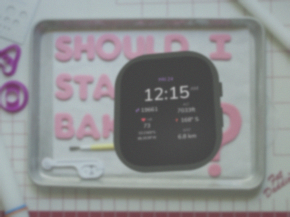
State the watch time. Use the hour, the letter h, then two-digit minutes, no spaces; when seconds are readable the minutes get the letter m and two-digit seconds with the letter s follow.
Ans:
12h15
